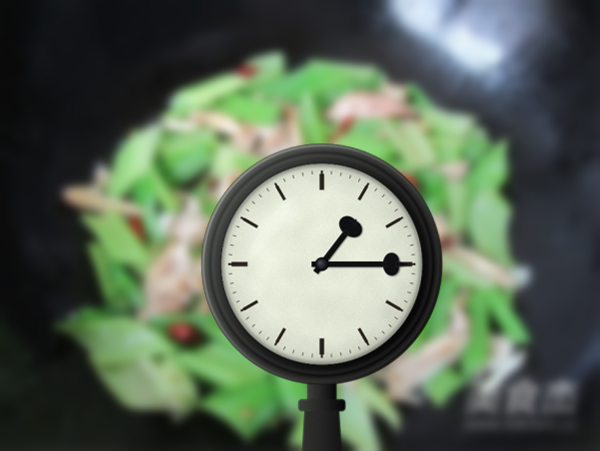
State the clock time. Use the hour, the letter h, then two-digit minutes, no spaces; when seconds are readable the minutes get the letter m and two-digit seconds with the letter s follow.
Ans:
1h15
